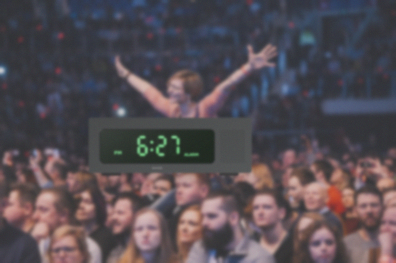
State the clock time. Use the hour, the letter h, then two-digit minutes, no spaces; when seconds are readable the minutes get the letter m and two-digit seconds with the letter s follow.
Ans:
6h27
